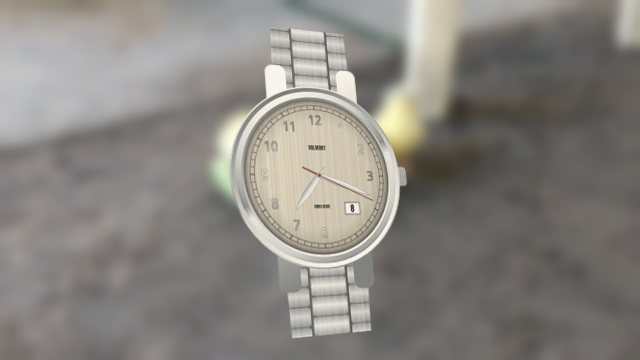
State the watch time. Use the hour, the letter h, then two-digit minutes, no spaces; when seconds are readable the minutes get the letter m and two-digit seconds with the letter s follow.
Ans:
7h18m19s
